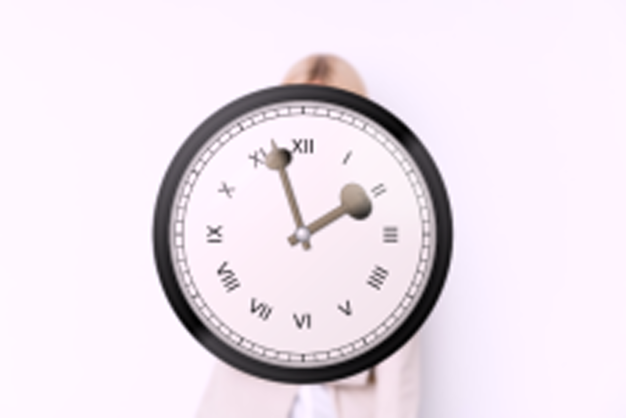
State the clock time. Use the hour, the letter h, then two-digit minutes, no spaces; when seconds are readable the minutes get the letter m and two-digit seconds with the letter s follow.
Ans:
1h57
